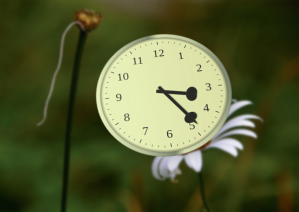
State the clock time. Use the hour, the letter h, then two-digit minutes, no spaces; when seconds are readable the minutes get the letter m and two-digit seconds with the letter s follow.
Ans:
3h24
